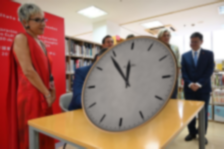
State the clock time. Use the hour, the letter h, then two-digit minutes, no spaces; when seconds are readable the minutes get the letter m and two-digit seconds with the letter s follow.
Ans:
11h54
